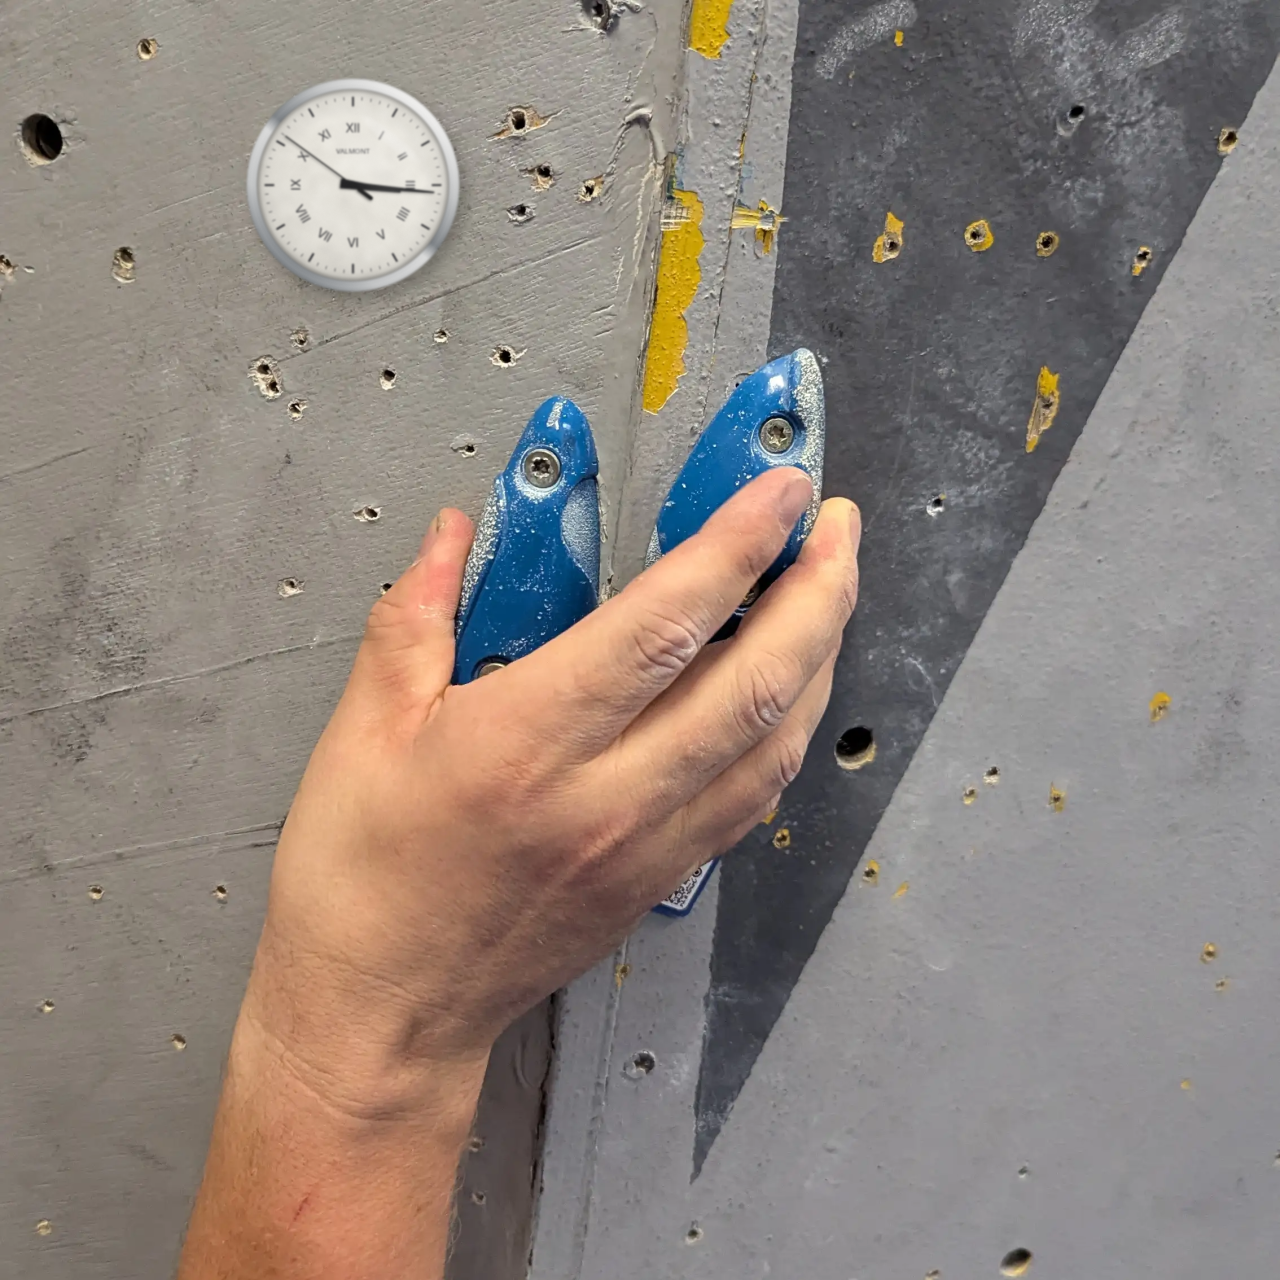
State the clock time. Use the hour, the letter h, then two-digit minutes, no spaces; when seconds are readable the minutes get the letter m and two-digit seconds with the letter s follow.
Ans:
3h15m51s
